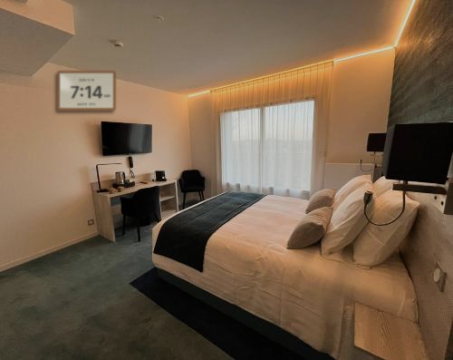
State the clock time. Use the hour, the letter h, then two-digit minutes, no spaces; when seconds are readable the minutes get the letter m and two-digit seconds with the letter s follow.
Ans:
7h14
